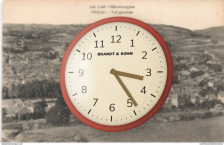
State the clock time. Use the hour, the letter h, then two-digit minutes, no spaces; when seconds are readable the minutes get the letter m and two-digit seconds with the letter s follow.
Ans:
3h24
